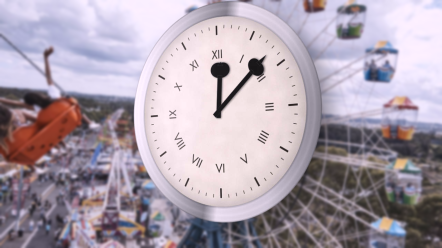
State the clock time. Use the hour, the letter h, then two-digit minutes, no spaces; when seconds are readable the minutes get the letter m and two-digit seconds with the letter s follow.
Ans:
12h08
